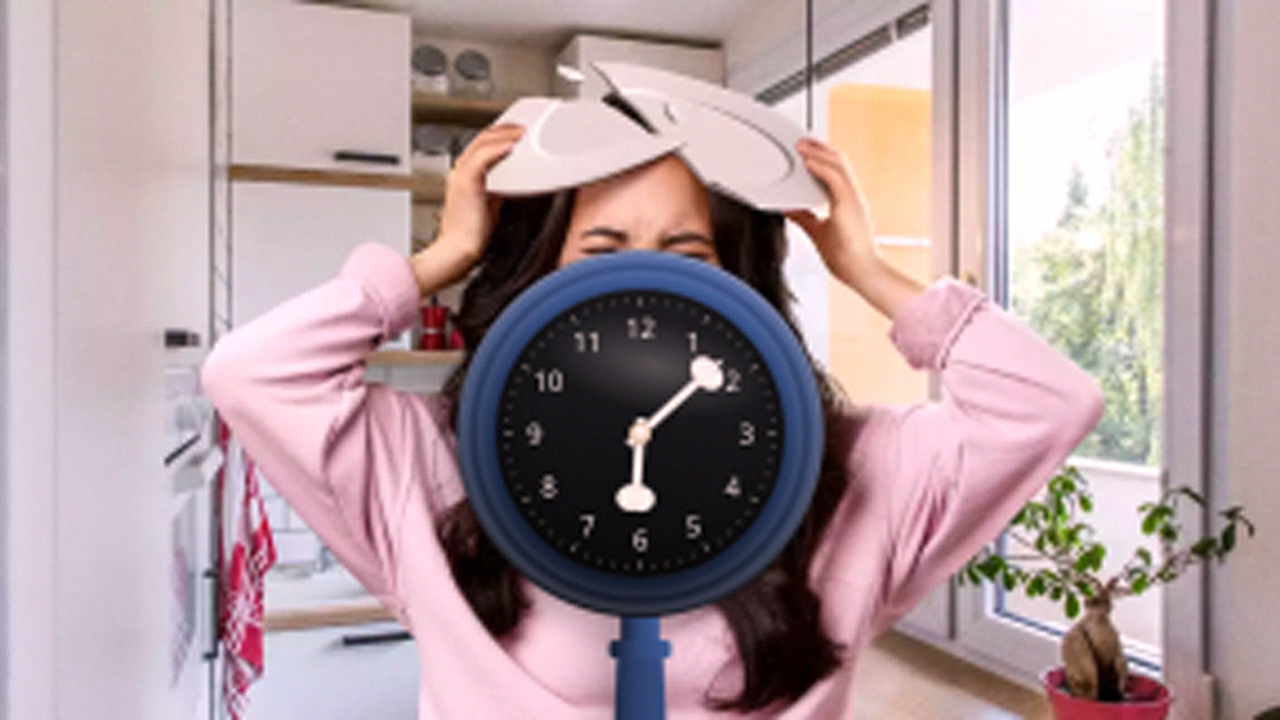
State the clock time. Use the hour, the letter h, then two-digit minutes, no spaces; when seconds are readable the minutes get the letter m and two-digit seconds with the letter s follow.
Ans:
6h08
